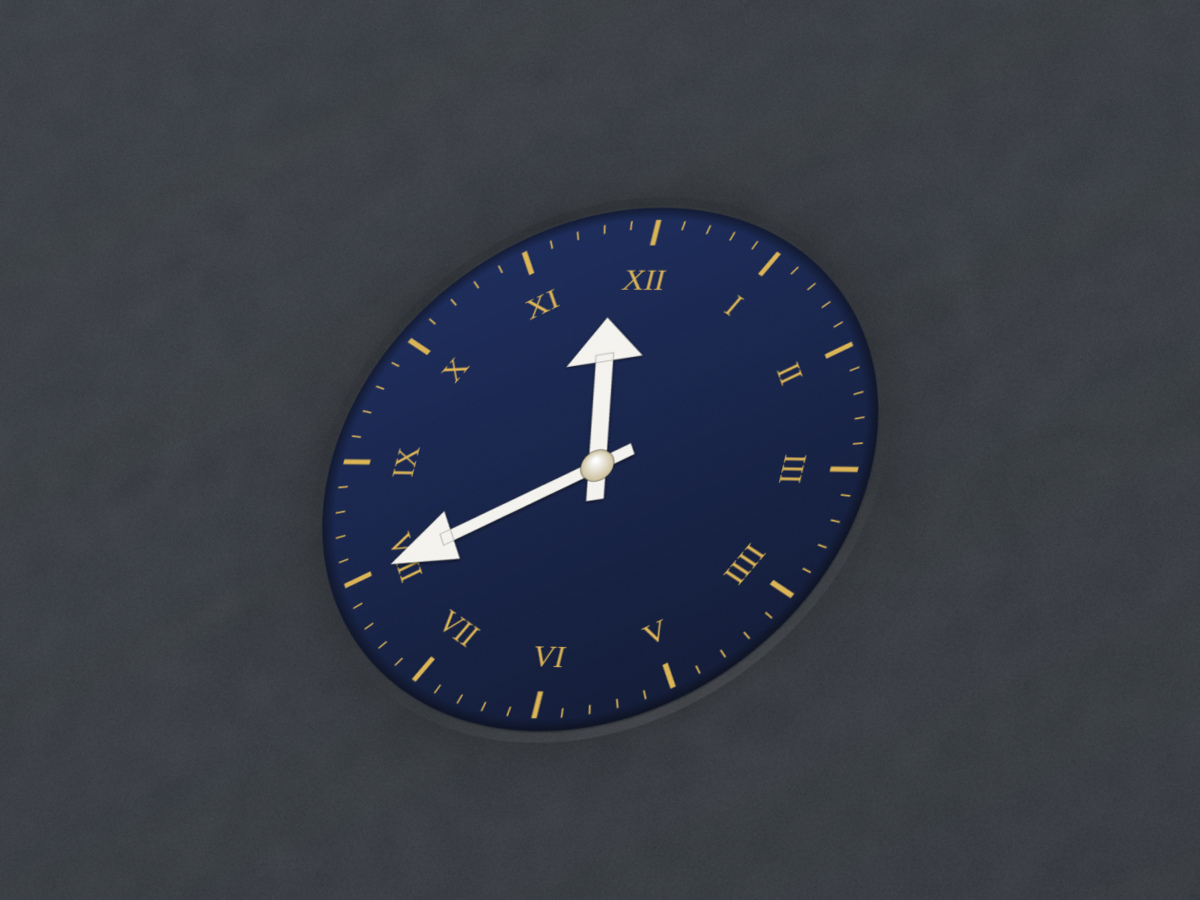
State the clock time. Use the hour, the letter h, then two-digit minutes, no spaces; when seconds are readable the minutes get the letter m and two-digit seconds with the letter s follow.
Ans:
11h40
